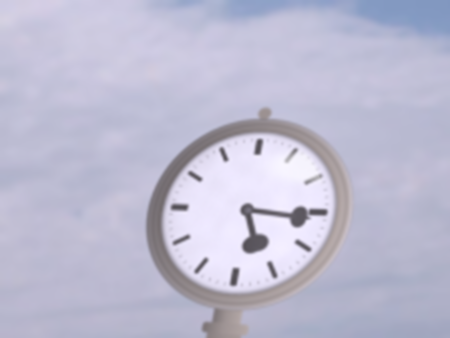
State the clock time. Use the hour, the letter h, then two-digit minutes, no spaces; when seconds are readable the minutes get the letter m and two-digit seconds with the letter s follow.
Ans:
5h16
